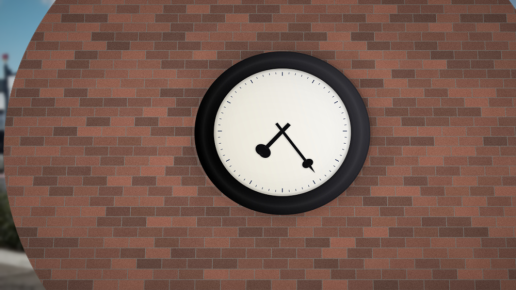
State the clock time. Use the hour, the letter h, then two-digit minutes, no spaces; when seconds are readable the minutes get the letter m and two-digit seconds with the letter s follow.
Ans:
7h24
